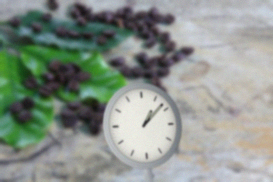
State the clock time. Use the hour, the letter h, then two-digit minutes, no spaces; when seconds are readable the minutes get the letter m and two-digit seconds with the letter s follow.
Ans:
1h08
